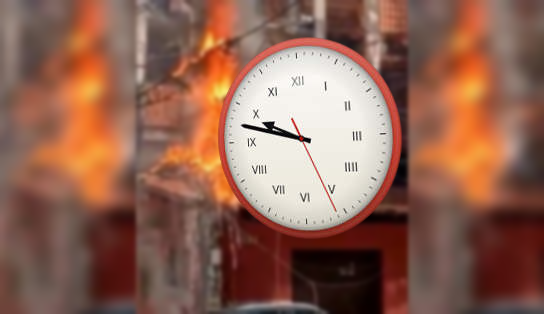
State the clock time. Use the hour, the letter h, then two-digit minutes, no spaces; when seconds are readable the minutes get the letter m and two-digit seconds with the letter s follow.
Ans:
9h47m26s
